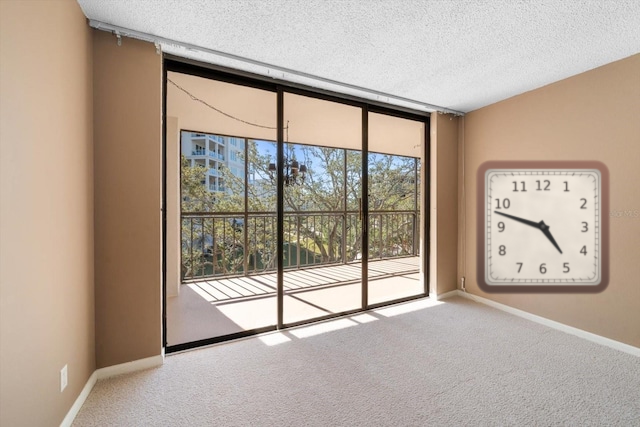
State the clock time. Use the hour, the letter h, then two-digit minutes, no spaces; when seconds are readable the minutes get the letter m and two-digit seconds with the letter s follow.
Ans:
4h48
